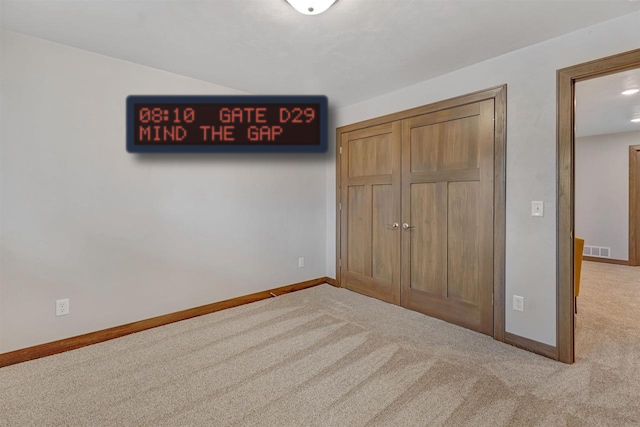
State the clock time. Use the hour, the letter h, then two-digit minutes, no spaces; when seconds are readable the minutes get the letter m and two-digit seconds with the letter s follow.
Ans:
8h10
